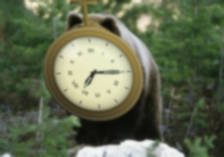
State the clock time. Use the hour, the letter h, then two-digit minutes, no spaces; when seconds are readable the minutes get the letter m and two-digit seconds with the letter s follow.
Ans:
7h15
